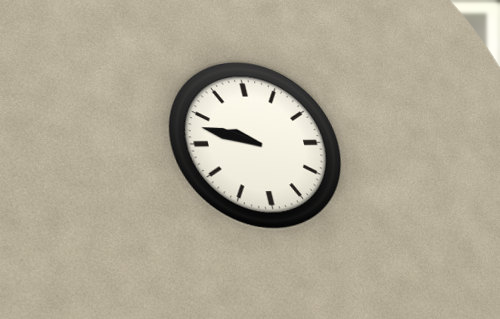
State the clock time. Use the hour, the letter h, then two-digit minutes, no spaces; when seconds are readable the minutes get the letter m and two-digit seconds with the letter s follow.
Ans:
9h48
